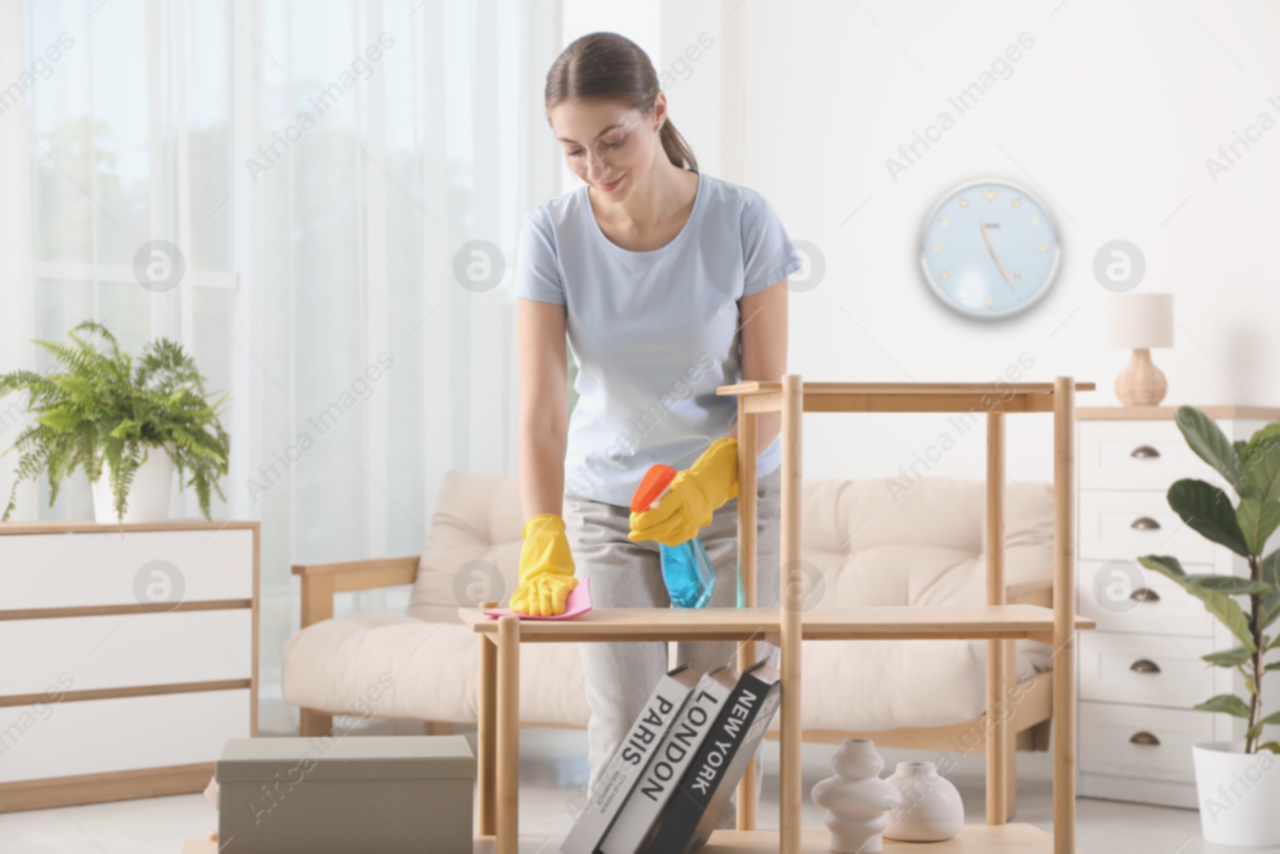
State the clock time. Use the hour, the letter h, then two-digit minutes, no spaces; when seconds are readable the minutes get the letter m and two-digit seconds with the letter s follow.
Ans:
11h25
